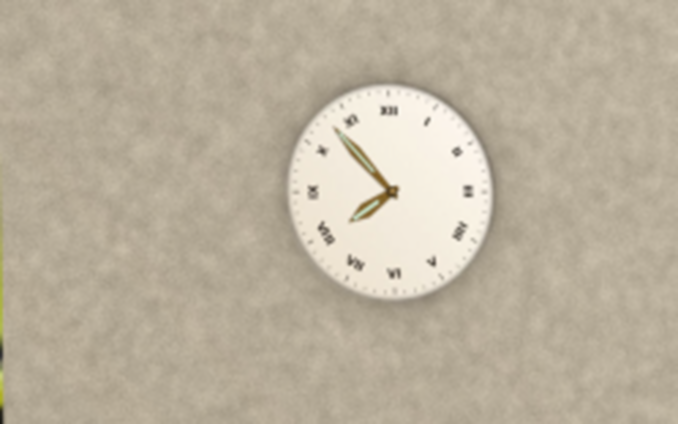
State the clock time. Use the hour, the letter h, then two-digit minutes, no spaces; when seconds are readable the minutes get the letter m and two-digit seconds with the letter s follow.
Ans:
7h53
